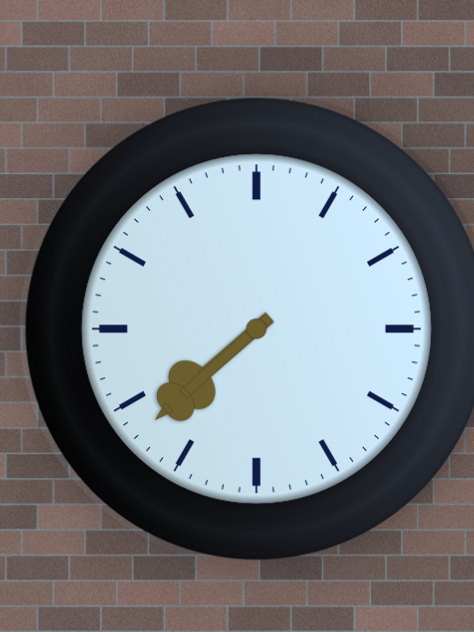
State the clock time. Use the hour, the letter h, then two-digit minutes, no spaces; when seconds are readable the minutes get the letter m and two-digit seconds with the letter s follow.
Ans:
7h38
